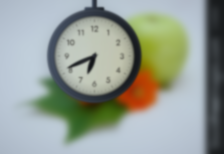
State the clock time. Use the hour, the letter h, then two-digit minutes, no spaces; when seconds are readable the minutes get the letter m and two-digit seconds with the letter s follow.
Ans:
6h41
